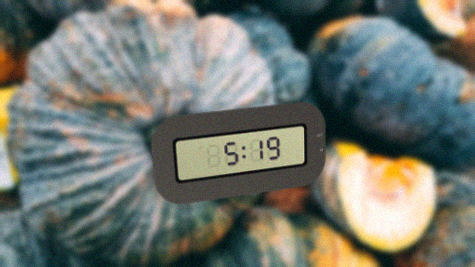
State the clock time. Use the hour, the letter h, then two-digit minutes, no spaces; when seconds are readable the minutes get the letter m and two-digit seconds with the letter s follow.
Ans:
5h19
